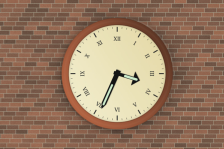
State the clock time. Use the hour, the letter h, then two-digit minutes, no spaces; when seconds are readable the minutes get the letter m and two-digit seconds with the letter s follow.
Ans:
3h34
